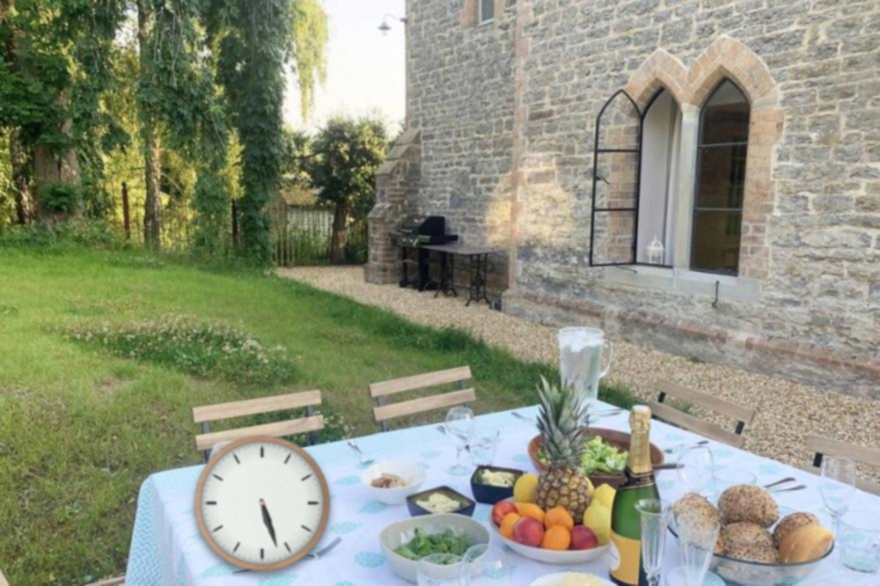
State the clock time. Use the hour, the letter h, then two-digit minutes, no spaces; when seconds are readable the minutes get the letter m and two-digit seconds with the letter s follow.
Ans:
5h27
